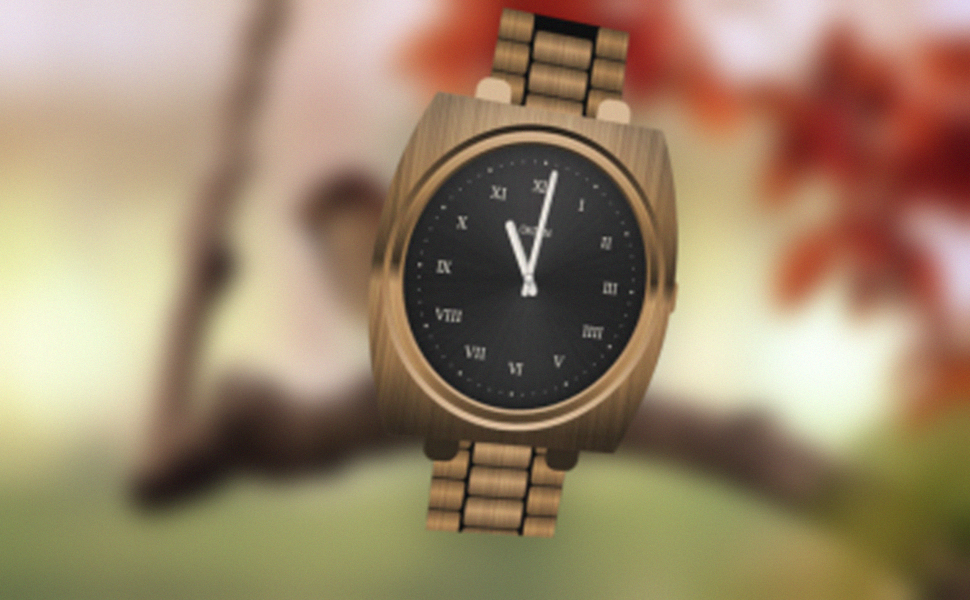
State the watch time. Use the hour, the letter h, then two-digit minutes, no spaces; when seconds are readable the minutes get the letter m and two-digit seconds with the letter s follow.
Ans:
11h01
